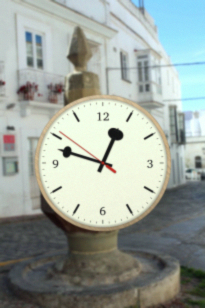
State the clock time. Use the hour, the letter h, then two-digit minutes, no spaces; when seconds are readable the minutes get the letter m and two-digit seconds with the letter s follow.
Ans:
12h47m51s
